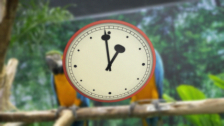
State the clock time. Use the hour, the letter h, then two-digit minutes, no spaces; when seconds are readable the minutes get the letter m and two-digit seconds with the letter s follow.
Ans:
12h59
